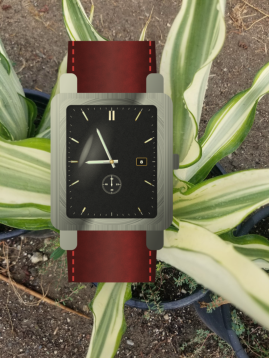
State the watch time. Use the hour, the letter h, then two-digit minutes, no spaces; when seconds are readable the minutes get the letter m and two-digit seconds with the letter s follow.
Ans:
8h56
